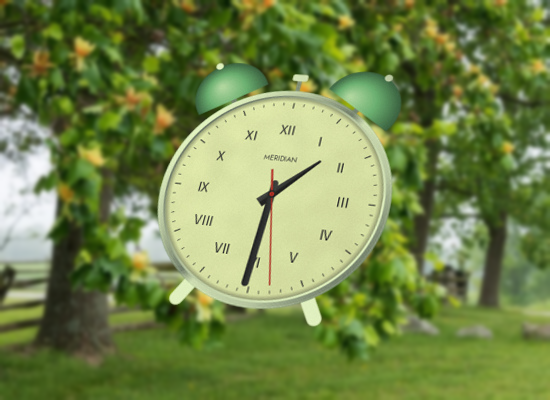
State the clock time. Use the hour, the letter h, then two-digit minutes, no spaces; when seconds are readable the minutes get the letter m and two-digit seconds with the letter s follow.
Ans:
1h30m28s
